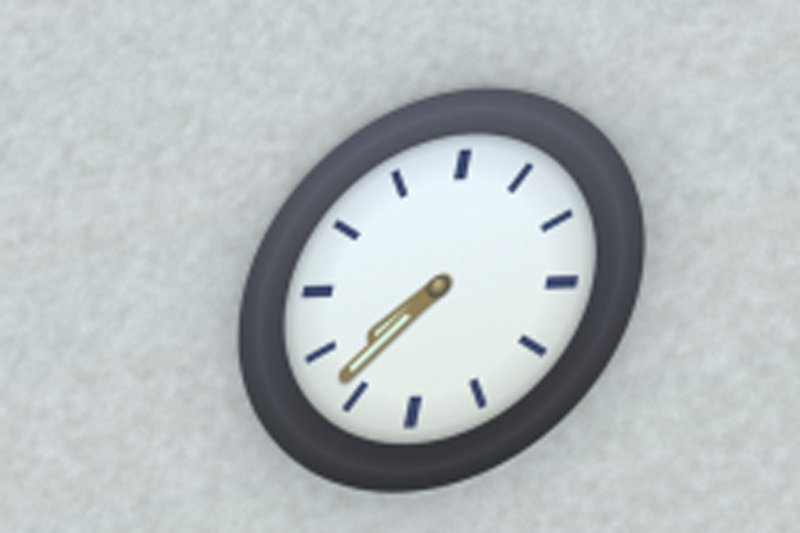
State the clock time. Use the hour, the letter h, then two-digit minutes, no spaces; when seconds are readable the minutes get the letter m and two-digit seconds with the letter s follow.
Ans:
7h37
